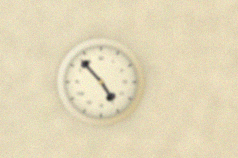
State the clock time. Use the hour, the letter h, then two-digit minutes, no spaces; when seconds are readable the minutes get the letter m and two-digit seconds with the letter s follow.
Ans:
4h53
